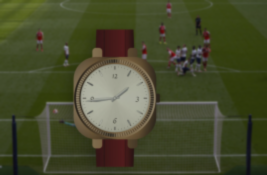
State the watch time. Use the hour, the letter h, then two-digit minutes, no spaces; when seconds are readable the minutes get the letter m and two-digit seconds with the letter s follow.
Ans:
1h44
